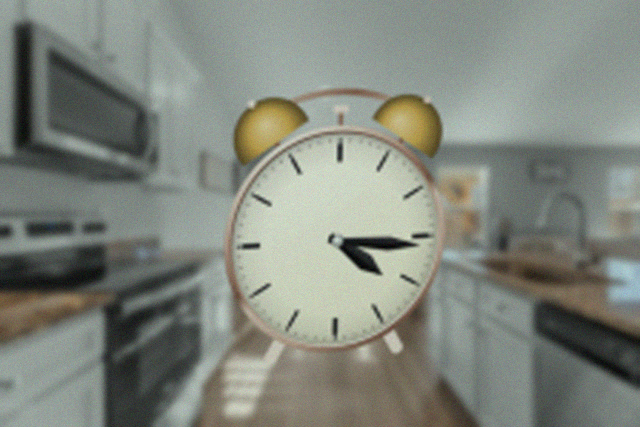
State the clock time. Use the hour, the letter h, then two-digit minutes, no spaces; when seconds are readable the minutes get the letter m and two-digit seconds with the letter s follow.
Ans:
4h16
